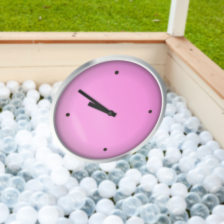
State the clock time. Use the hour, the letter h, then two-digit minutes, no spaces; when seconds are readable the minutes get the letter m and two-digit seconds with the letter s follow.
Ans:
9h51
